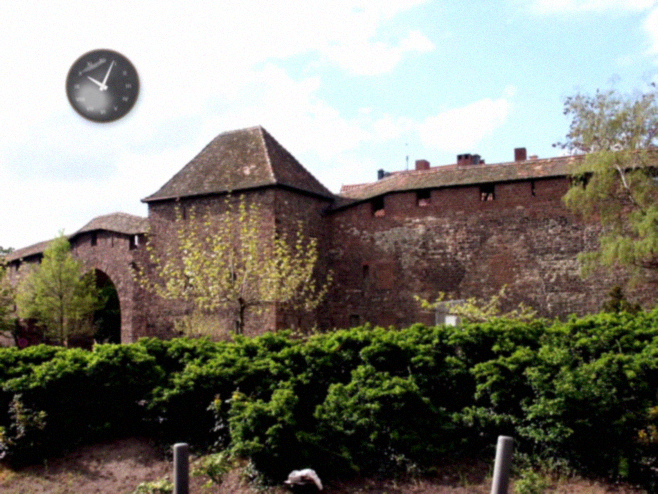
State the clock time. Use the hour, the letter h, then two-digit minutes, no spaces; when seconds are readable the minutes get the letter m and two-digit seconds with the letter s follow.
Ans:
10h04
